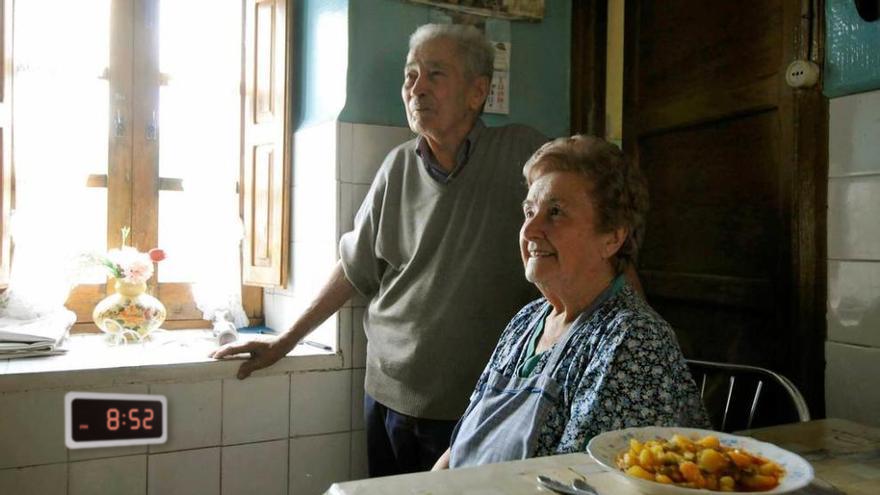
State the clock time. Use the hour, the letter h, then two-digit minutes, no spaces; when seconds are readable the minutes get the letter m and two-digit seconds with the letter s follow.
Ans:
8h52
